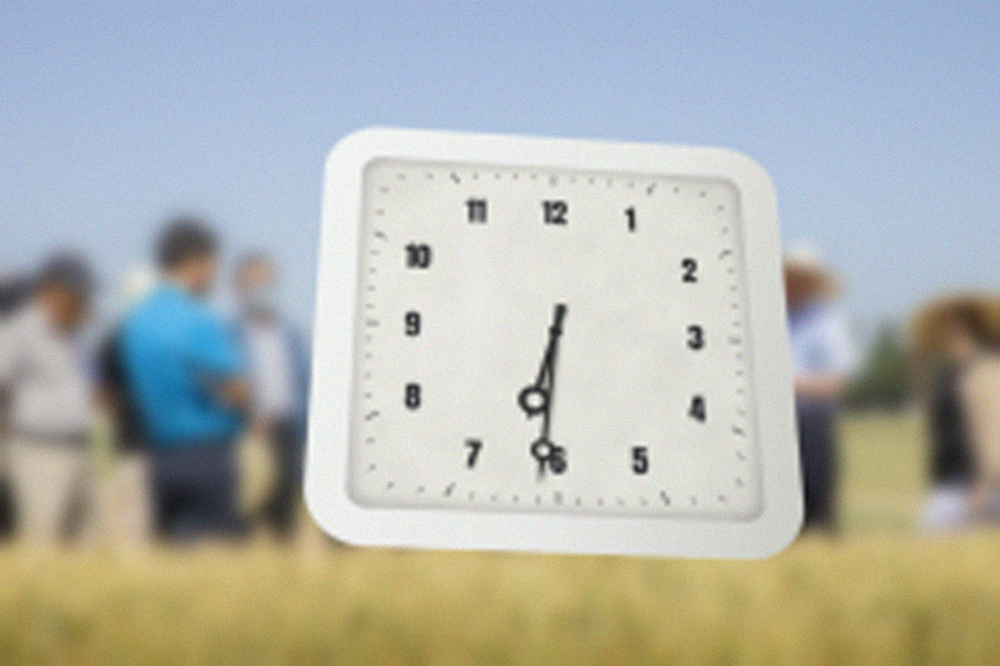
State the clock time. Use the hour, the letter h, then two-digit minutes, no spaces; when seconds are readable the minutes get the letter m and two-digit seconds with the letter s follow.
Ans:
6h31
